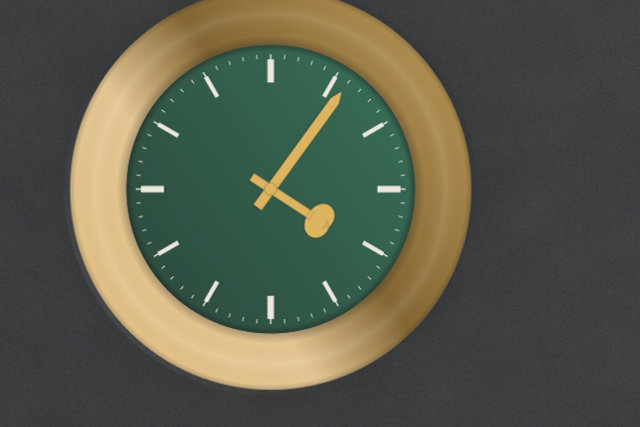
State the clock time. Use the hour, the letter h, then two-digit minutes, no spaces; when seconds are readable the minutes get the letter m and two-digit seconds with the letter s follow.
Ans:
4h06
